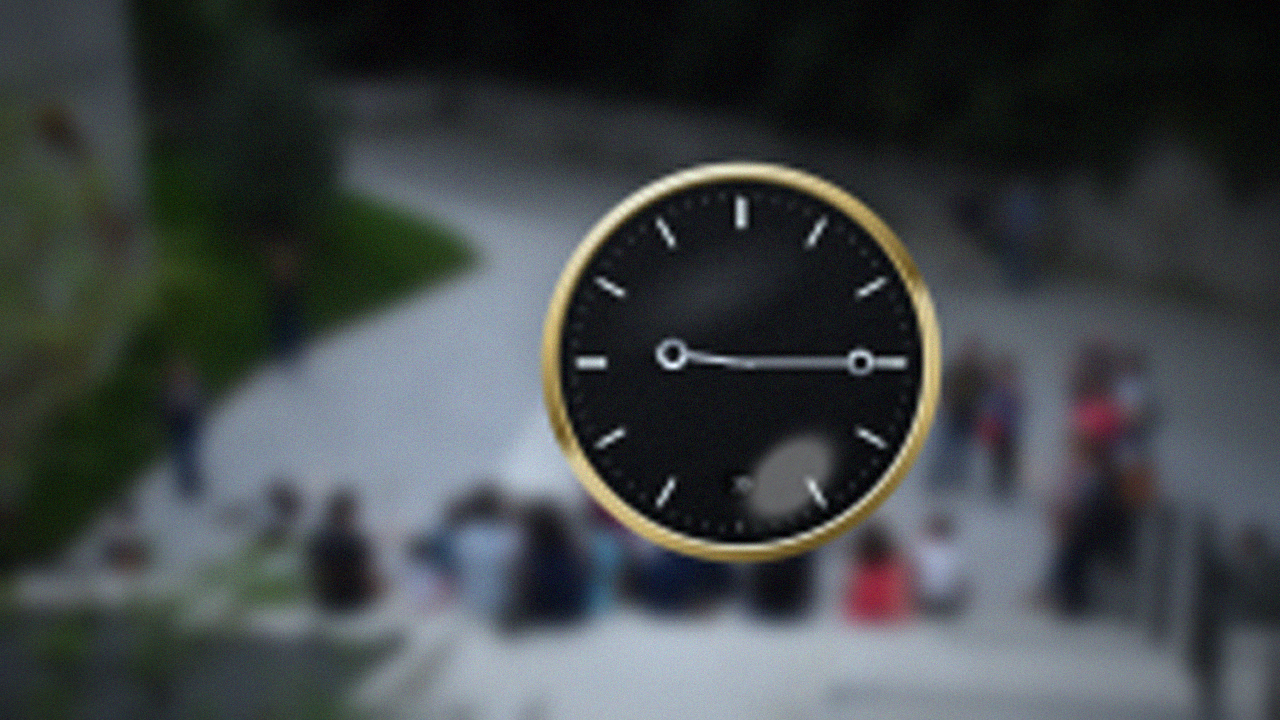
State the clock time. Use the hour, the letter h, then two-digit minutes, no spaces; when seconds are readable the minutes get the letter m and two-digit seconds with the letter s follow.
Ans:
9h15
